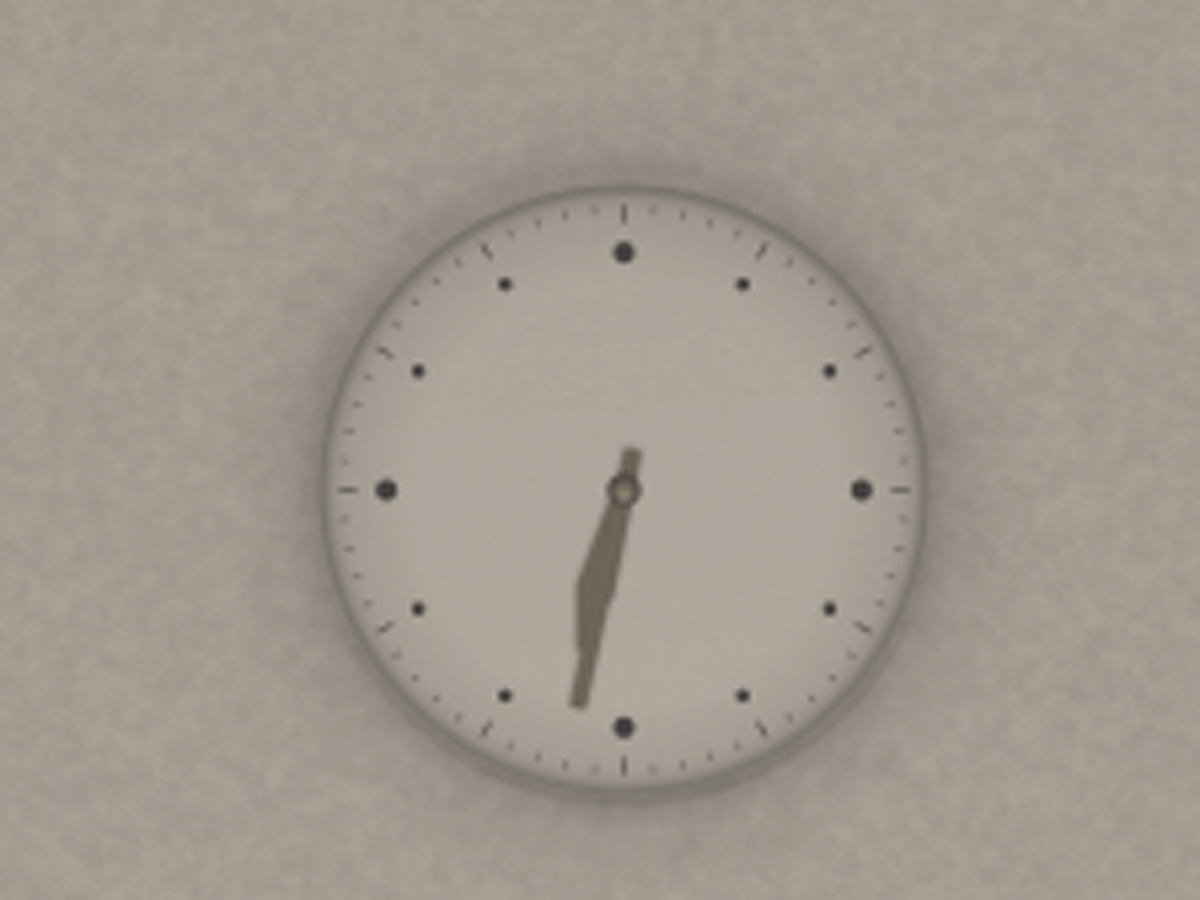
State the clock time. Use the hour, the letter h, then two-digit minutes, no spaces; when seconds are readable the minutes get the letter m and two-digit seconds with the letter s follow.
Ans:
6h32
